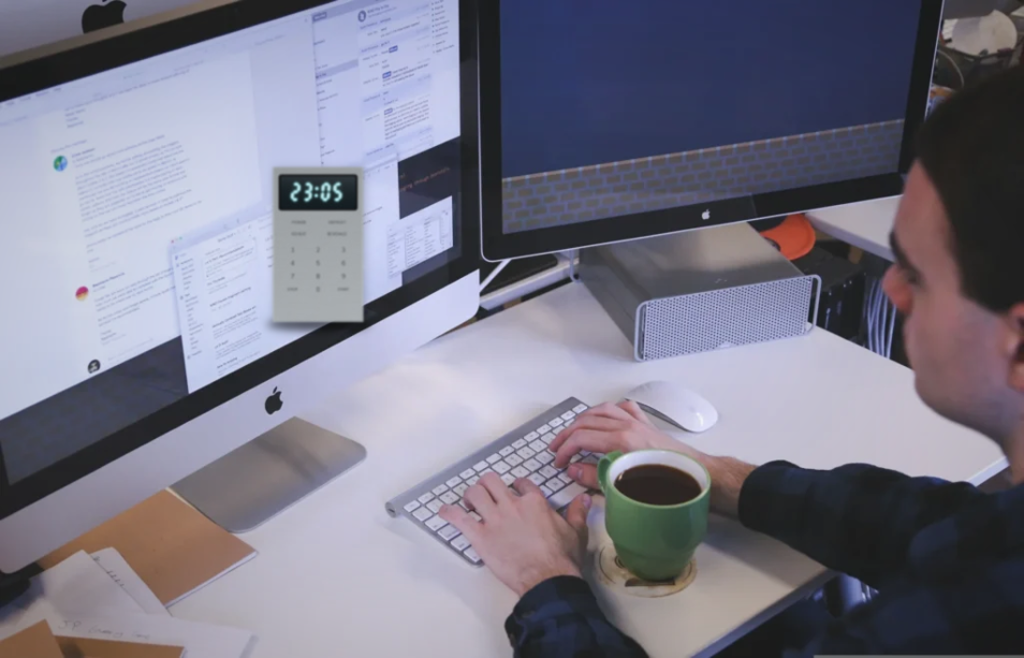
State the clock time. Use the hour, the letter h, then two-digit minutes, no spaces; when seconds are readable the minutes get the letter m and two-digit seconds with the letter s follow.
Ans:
23h05
